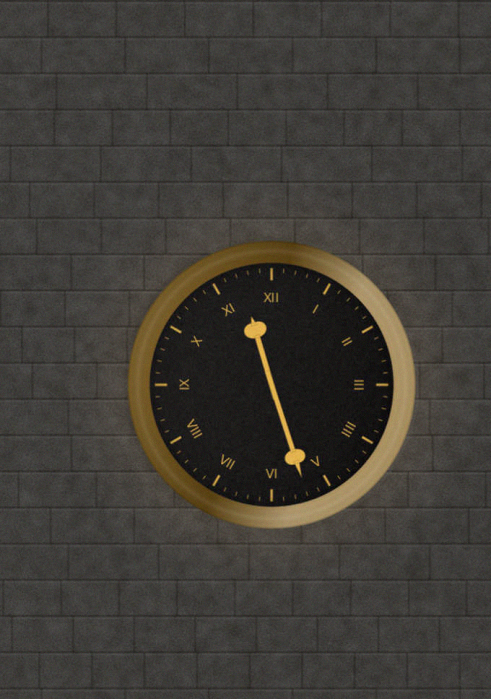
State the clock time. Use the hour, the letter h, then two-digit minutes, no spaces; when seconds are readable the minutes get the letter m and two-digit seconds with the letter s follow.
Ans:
11h27
